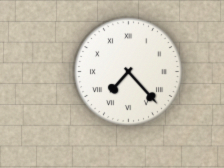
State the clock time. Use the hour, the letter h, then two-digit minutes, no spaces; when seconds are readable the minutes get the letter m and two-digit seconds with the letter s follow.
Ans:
7h23
